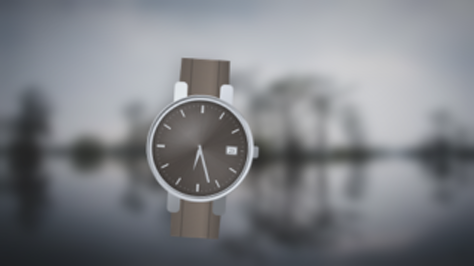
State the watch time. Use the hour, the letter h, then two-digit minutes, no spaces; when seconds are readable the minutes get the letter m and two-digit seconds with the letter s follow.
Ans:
6h27
